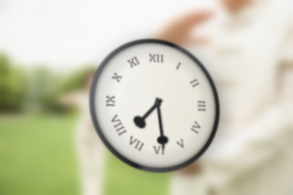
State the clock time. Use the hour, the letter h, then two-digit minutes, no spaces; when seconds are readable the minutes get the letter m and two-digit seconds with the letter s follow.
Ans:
7h29
